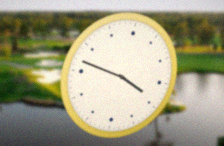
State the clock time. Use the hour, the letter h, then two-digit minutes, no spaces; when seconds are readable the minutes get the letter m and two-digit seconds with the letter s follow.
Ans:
3h47
